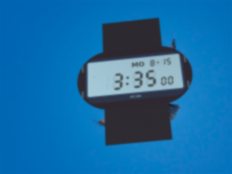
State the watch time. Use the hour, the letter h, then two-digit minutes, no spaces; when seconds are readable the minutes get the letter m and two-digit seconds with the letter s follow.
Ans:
3h35
